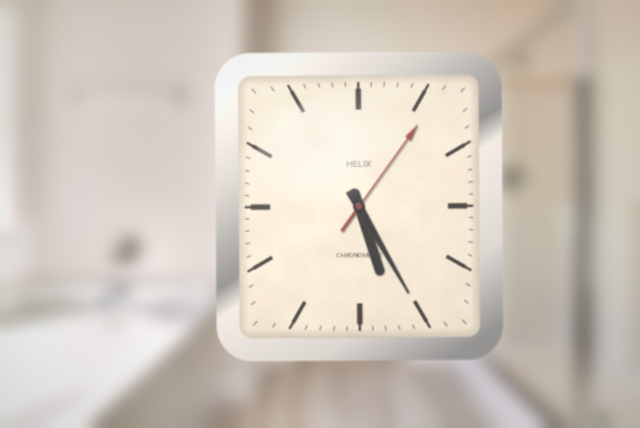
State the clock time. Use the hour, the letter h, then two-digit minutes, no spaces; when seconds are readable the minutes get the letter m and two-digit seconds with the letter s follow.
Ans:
5h25m06s
